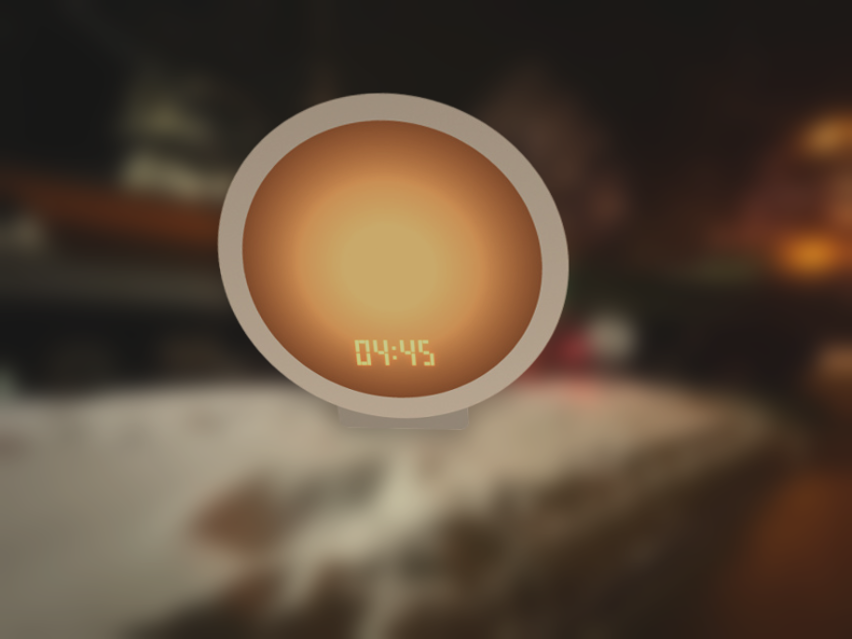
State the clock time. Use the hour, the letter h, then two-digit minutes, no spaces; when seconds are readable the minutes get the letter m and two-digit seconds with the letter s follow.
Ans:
4h45
